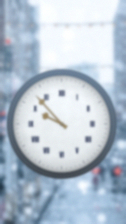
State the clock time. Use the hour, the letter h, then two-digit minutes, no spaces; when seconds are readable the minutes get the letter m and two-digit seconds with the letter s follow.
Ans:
9h53
